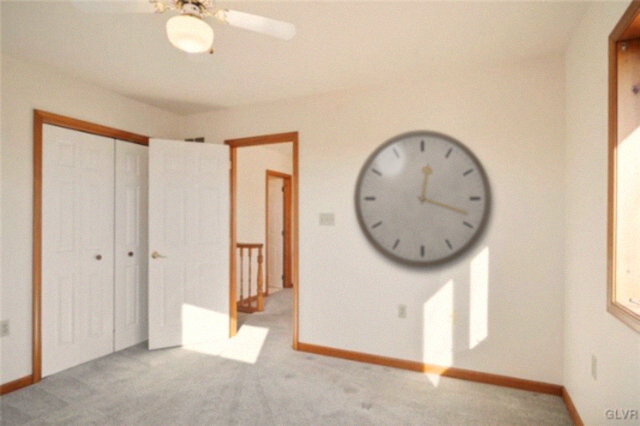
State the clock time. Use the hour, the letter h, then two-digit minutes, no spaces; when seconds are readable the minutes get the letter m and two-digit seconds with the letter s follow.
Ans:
12h18
